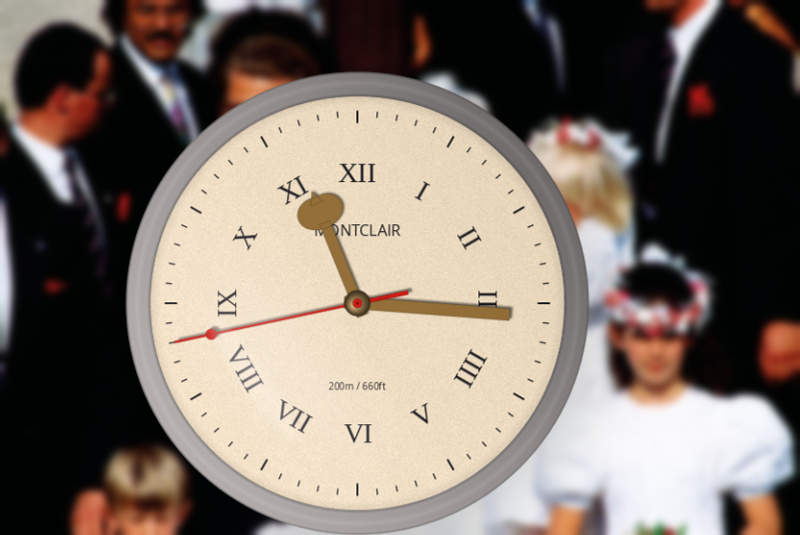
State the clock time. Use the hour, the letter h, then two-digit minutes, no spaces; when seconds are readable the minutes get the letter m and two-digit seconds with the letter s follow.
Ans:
11h15m43s
